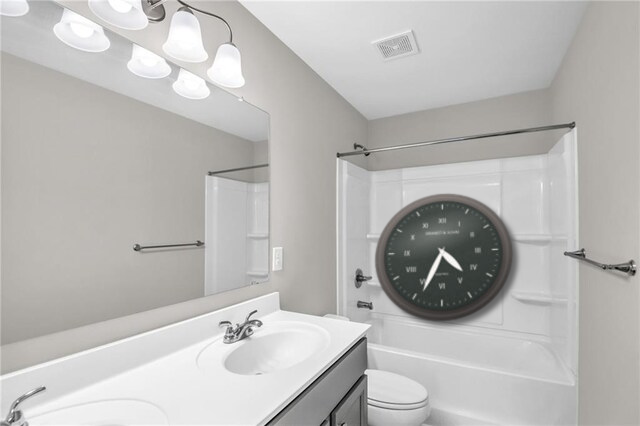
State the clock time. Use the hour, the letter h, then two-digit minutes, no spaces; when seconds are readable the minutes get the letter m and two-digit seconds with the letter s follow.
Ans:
4h34
